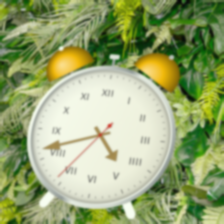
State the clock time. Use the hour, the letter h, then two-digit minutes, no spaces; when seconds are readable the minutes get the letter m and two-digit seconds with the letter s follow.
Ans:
4h41m36s
